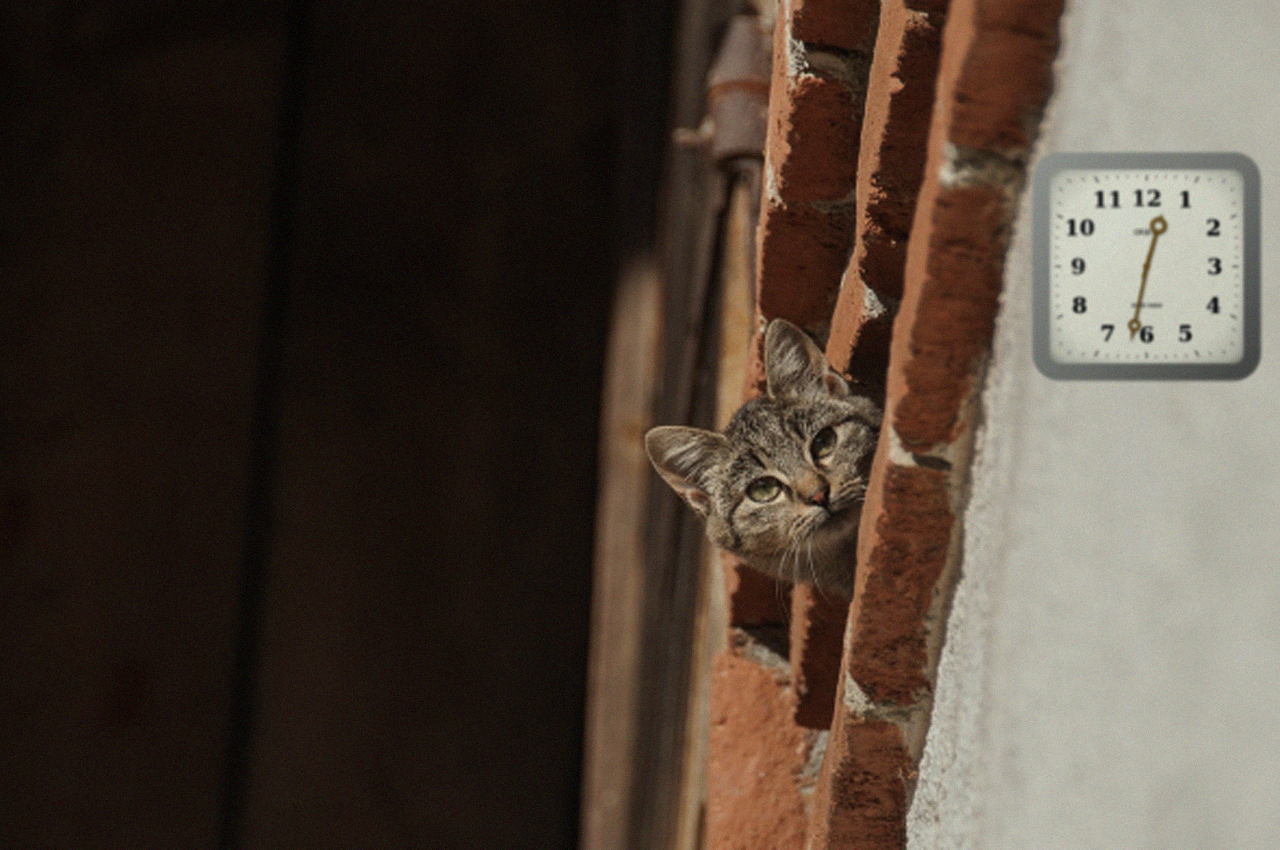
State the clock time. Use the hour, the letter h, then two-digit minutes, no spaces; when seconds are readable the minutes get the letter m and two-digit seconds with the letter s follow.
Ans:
12h32
